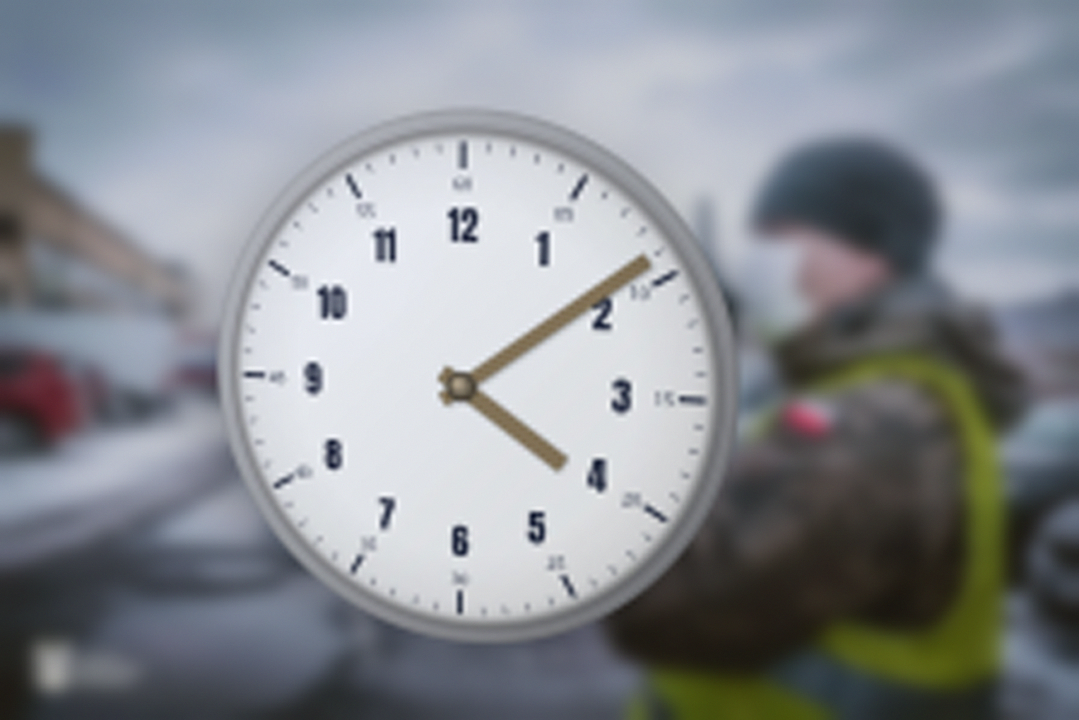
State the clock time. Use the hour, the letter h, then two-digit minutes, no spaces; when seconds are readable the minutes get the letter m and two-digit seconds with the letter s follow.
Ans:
4h09
